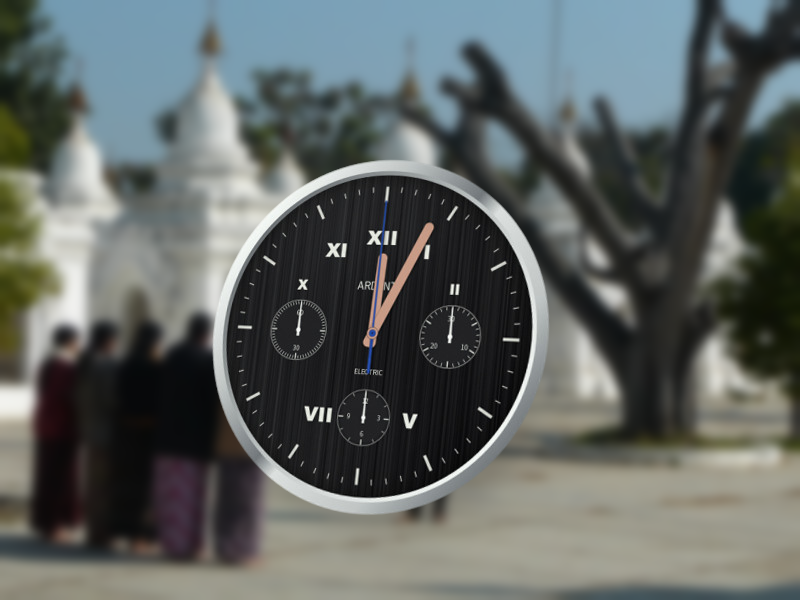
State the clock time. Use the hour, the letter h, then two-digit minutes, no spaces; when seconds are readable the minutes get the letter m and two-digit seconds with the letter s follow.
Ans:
12h04
